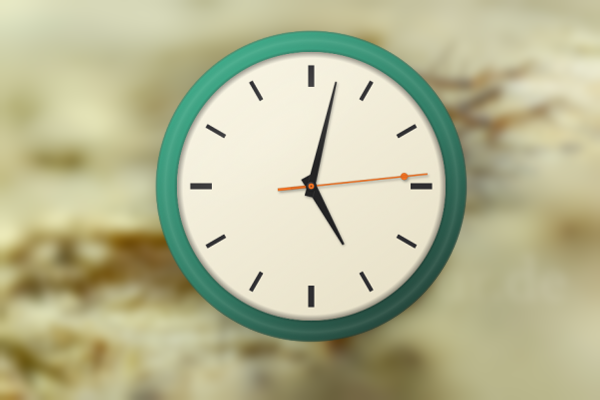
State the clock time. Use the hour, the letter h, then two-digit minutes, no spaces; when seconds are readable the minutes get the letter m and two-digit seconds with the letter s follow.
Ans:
5h02m14s
